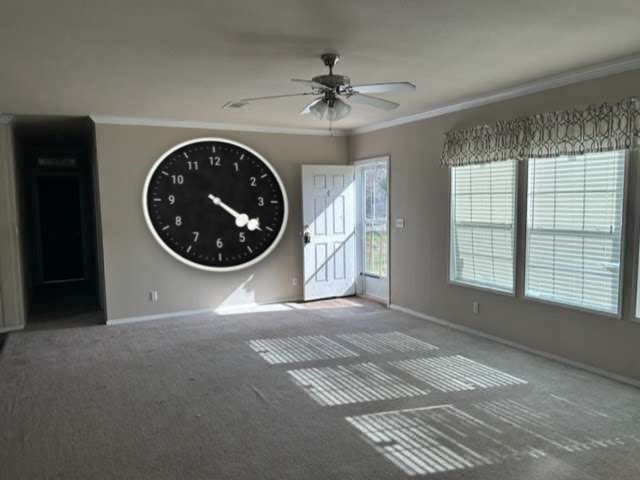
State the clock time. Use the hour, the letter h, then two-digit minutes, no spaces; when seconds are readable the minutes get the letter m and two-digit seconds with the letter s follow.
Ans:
4h21
